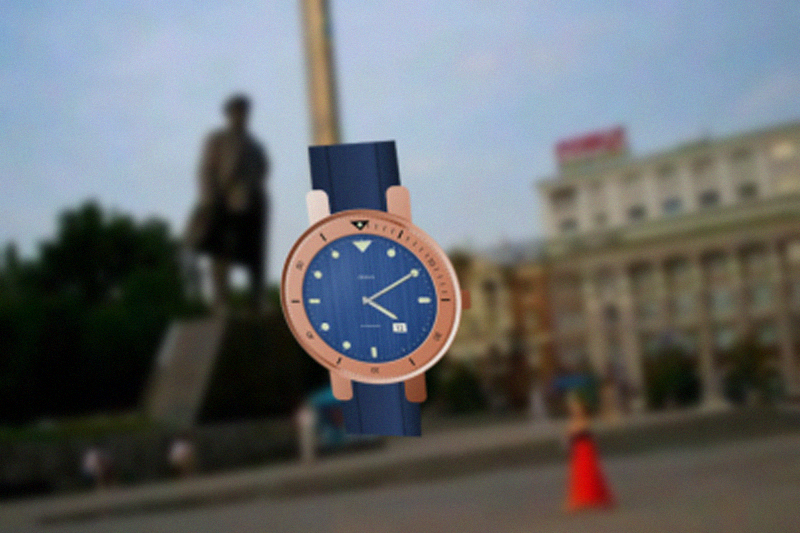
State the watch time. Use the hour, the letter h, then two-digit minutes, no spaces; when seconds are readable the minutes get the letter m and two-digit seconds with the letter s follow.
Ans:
4h10
